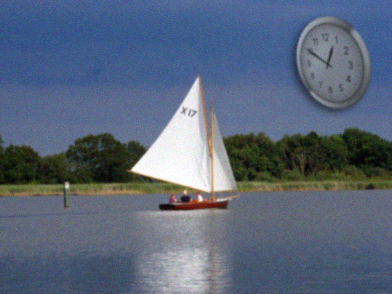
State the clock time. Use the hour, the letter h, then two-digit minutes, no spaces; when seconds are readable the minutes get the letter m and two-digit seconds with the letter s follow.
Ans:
12h50
